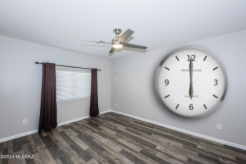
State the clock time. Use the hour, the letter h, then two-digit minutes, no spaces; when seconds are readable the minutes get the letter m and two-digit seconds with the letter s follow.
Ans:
6h00
